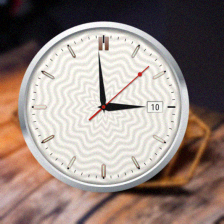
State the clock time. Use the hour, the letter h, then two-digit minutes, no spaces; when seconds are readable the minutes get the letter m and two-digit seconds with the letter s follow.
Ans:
2h59m08s
